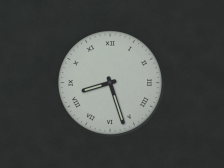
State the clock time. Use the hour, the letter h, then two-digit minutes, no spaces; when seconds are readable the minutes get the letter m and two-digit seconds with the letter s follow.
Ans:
8h27
